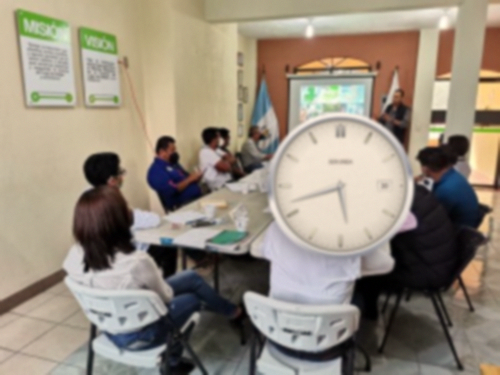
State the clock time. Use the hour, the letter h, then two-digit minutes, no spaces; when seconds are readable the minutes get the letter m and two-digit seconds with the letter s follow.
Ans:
5h42
